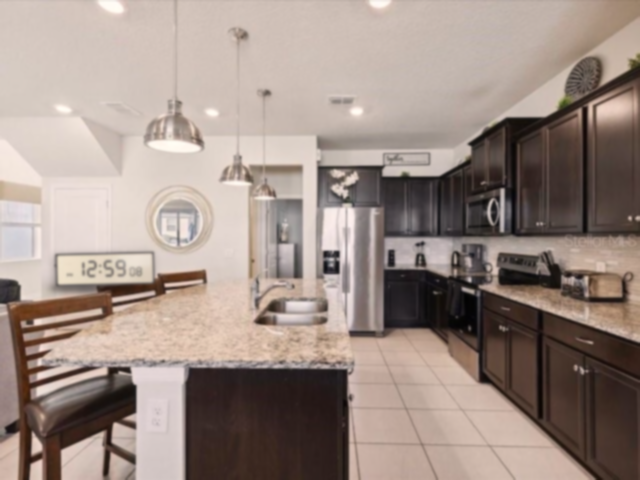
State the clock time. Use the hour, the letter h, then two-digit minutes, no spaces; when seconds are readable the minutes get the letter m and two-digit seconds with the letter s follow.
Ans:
12h59
